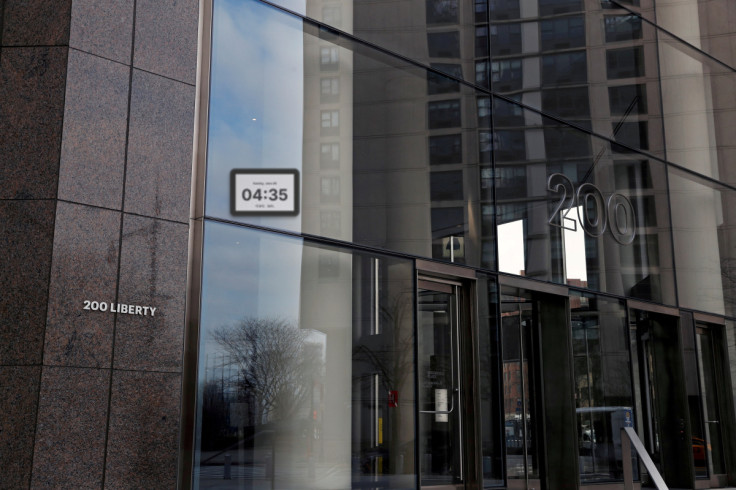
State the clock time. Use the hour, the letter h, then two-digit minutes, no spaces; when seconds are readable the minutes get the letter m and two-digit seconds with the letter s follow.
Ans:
4h35
